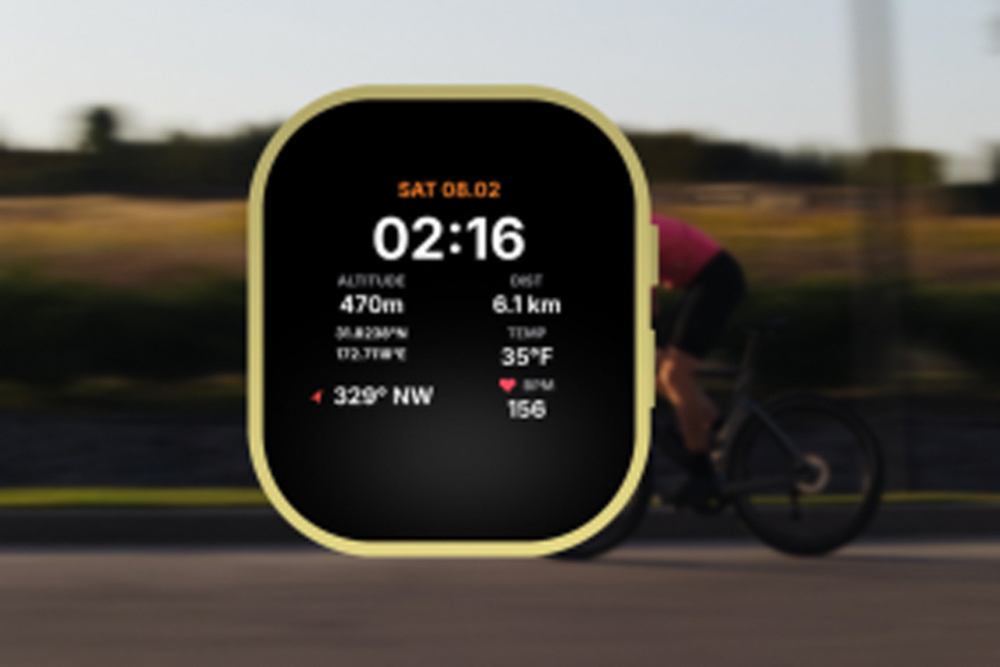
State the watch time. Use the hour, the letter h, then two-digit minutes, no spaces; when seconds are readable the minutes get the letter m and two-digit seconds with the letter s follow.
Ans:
2h16
